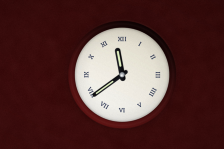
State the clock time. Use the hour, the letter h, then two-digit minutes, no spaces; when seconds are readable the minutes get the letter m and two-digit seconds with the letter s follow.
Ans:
11h39
